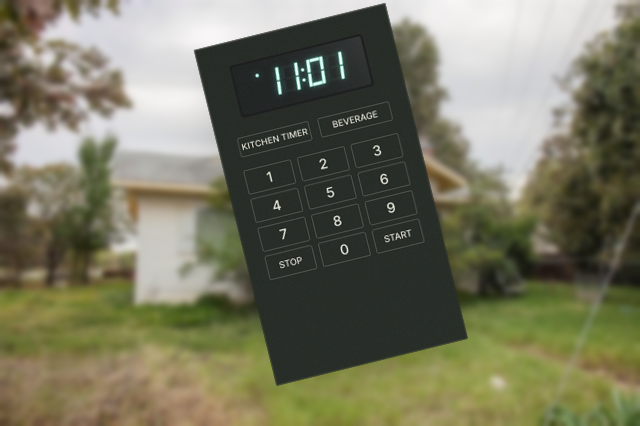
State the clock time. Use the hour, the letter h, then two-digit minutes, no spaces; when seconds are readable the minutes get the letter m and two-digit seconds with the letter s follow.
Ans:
11h01
